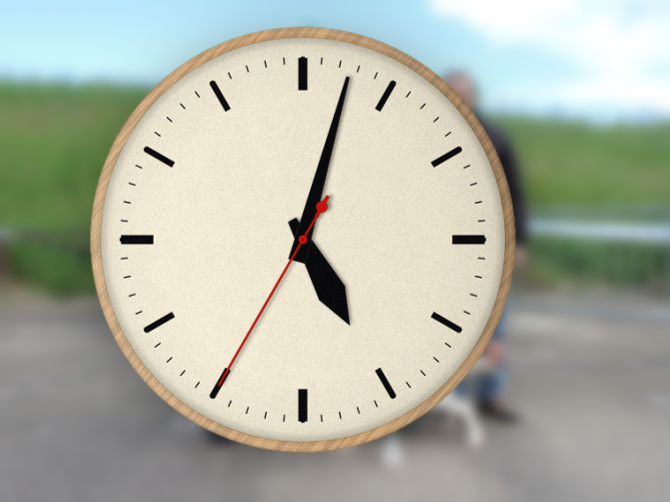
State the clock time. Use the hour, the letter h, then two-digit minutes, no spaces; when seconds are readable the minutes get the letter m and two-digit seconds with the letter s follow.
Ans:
5h02m35s
